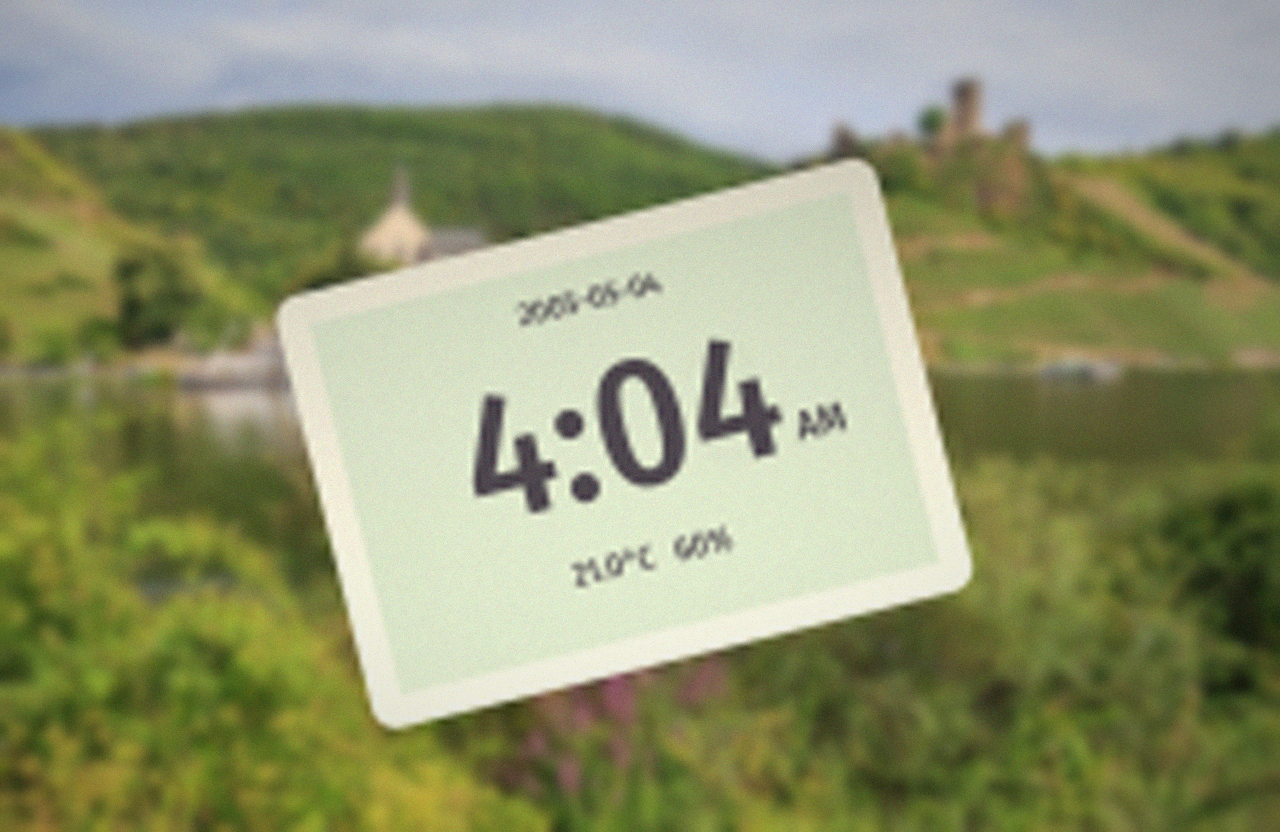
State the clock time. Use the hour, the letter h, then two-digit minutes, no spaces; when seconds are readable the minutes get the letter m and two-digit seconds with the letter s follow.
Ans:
4h04
